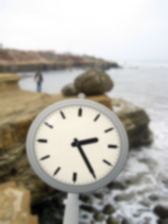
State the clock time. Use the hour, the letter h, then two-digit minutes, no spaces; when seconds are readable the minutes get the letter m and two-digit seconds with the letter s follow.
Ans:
2h25
